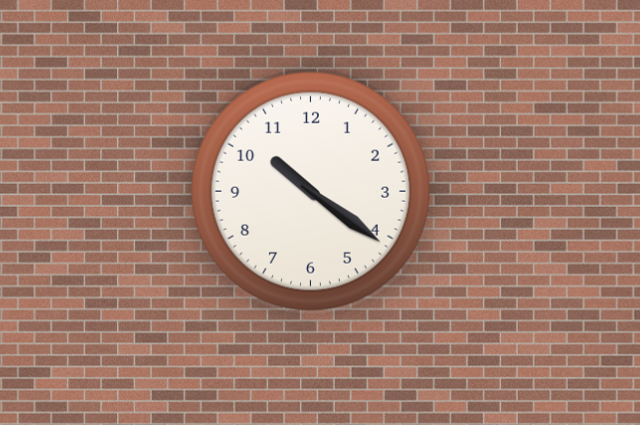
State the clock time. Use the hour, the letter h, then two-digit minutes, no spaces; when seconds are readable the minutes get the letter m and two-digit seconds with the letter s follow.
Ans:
10h21
